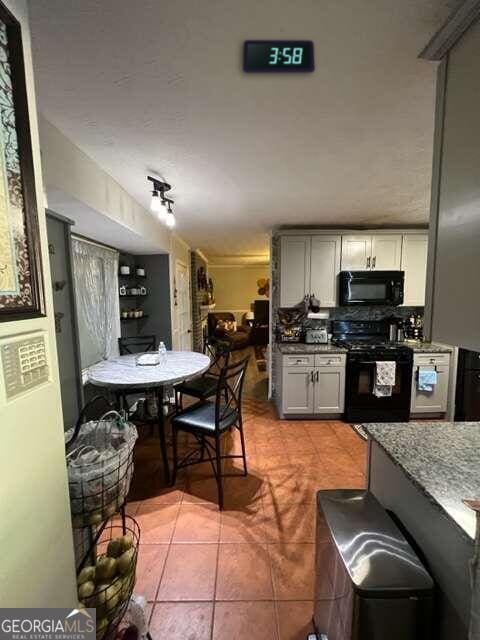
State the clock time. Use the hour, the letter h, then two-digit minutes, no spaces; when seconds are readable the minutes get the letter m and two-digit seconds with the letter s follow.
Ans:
3h58
